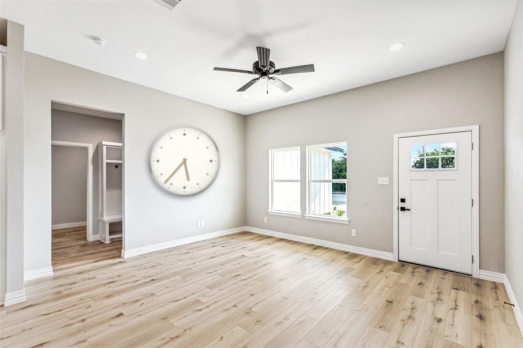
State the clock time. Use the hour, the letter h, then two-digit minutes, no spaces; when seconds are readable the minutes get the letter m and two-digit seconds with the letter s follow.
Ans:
5h37
